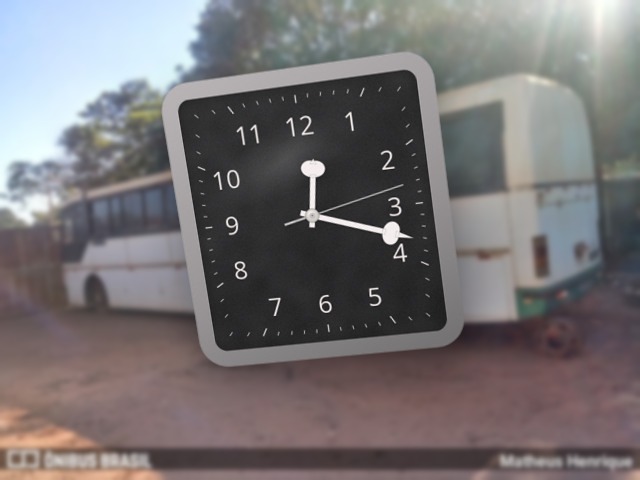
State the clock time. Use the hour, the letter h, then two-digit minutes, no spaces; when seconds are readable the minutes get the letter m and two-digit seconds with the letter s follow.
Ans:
12h18m13s
